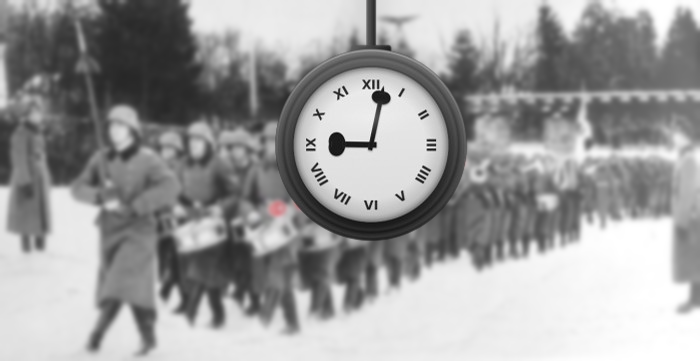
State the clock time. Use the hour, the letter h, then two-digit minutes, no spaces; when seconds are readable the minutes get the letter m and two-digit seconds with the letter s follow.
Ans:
9h02
